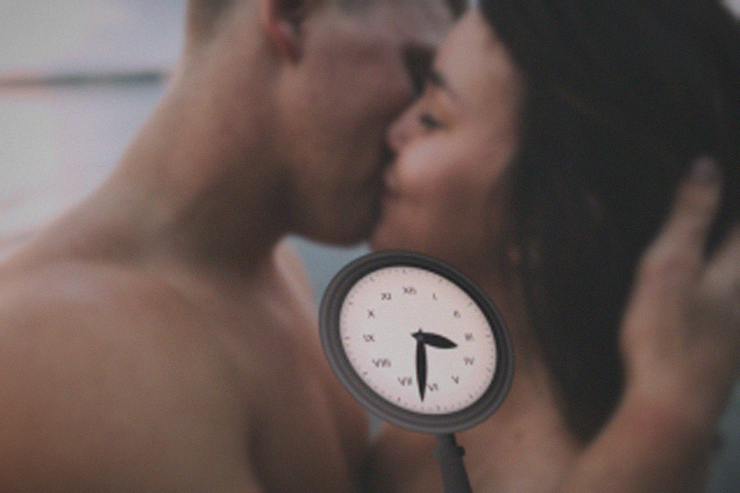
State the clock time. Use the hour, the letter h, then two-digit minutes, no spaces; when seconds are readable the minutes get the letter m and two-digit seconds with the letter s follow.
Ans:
3h32
